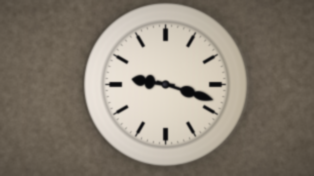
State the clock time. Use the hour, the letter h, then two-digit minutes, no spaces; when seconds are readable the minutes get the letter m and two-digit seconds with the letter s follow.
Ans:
9h18
